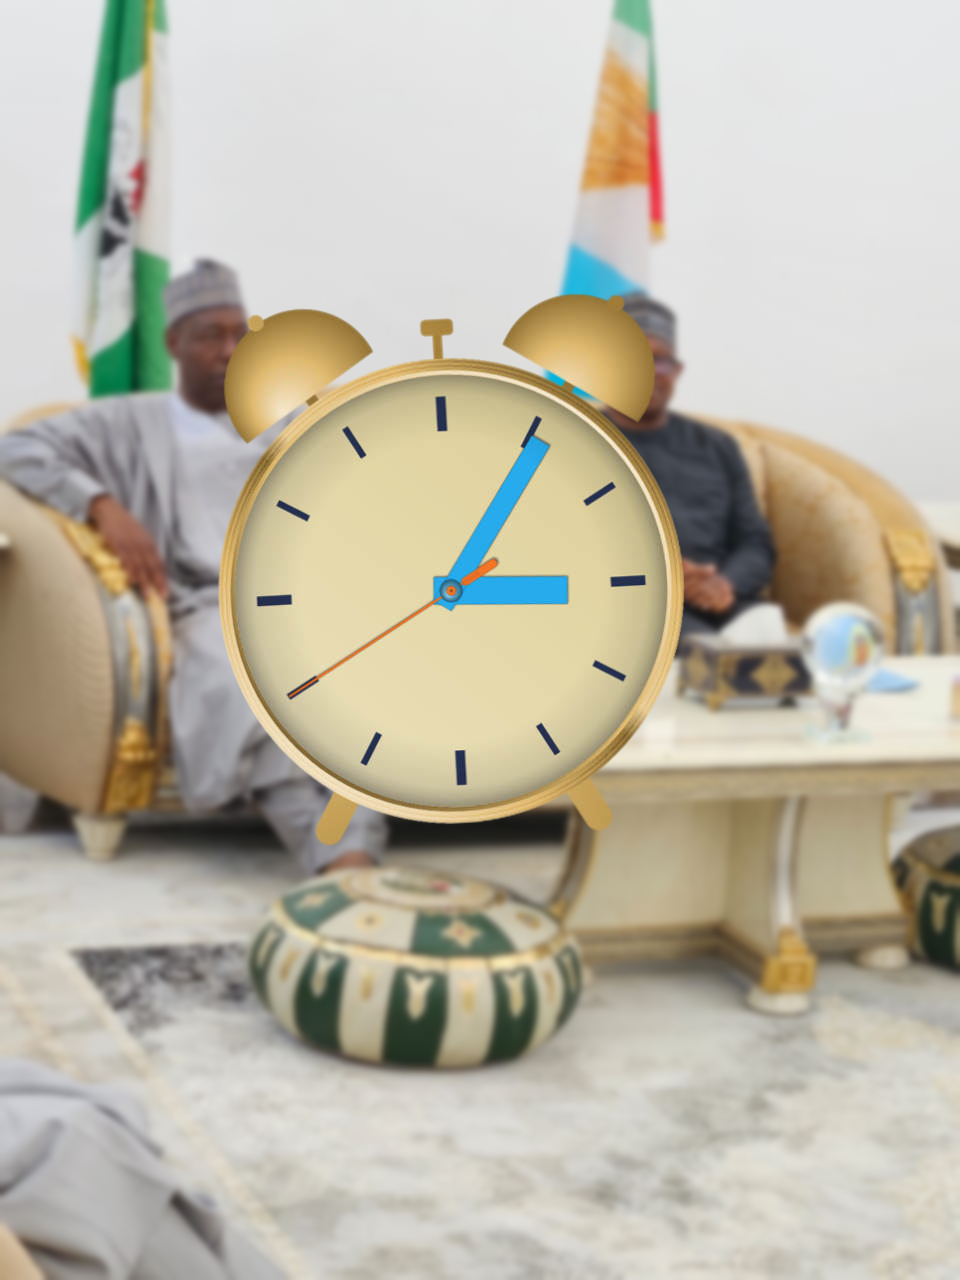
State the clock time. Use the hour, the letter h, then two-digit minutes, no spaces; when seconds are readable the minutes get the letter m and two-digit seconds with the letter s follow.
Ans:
3h05m40s
